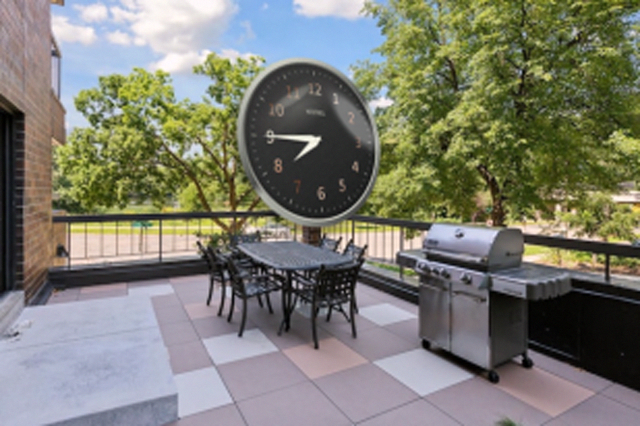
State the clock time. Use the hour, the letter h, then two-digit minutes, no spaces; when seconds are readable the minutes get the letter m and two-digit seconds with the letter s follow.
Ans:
7h45
